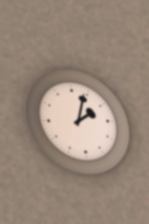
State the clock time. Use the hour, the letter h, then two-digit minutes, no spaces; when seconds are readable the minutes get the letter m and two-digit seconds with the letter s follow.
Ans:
2h04
